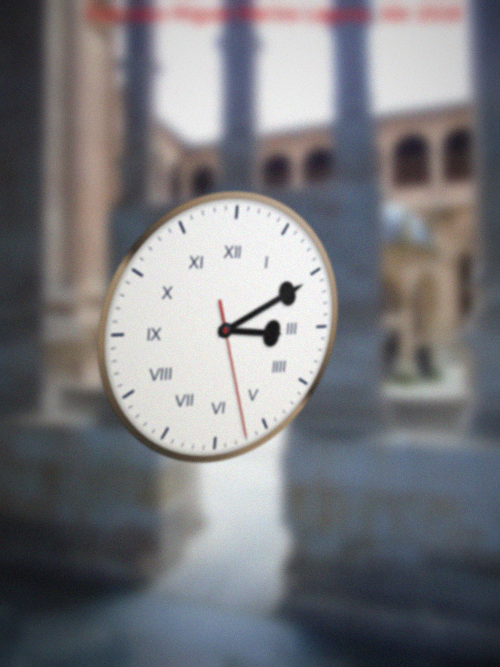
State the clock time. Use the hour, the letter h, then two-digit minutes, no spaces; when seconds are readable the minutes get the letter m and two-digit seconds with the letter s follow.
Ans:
3h10m27s
